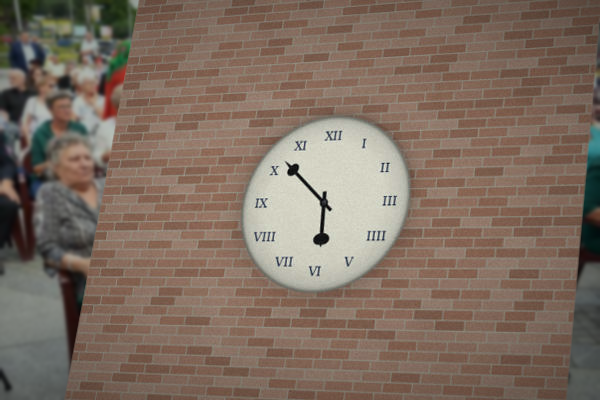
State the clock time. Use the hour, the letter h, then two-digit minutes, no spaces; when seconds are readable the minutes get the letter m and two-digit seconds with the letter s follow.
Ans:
5h52
